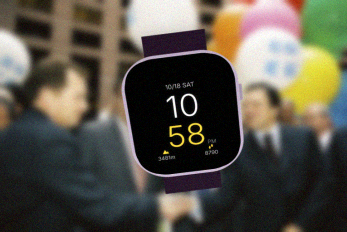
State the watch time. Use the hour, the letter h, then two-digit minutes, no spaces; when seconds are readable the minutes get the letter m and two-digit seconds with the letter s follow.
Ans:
10h58
